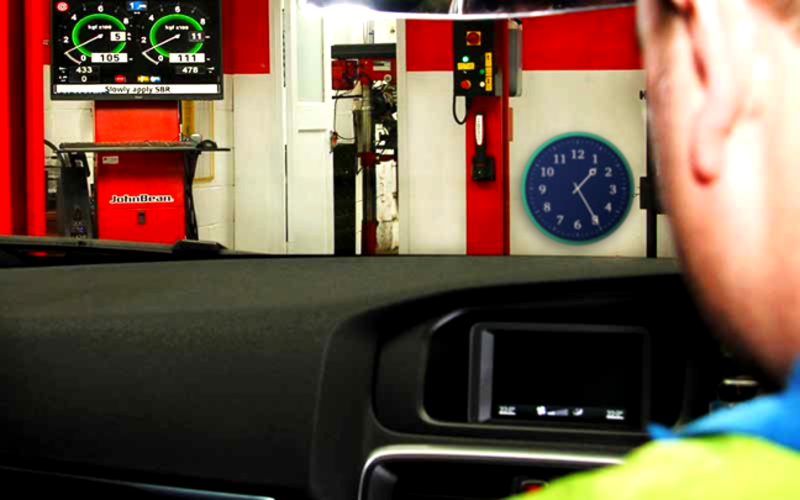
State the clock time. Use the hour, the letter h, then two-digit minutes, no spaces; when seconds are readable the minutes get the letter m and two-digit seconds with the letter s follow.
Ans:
1h25
